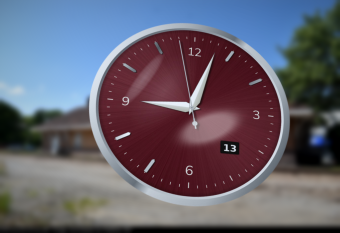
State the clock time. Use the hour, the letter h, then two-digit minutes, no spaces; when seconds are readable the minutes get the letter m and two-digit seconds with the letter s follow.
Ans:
9h02m58s
